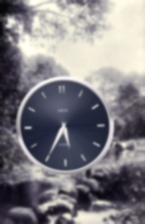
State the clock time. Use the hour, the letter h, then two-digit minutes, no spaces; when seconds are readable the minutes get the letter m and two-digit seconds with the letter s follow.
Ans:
5h35
